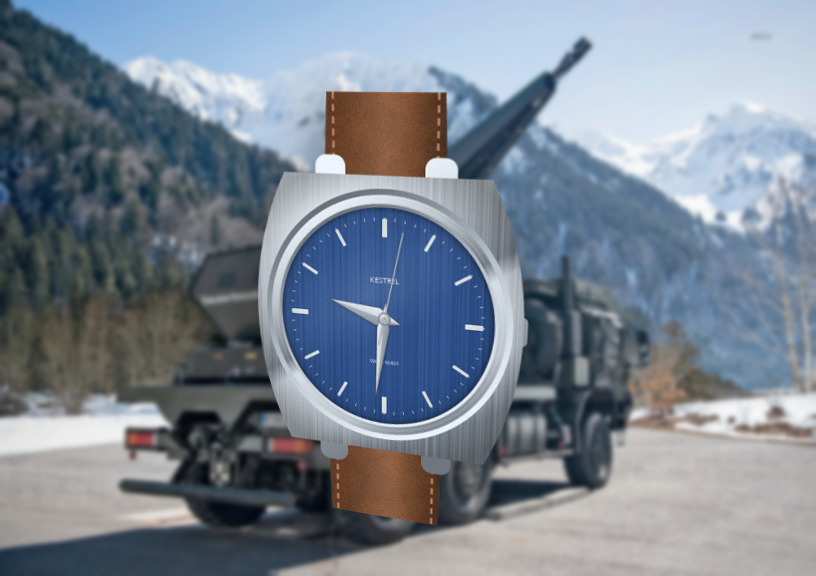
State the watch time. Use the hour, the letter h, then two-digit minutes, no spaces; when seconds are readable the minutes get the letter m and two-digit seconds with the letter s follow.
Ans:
9h31m02s
